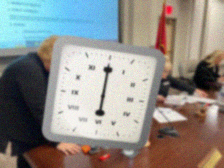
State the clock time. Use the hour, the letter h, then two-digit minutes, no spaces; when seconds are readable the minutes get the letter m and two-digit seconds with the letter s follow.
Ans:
6h00
